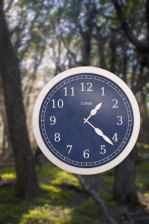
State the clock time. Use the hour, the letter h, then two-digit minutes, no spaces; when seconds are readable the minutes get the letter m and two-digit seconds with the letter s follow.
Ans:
1h22
